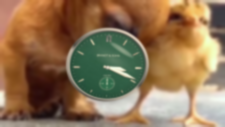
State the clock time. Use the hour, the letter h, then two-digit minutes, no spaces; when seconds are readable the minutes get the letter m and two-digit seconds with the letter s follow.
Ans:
3h19
